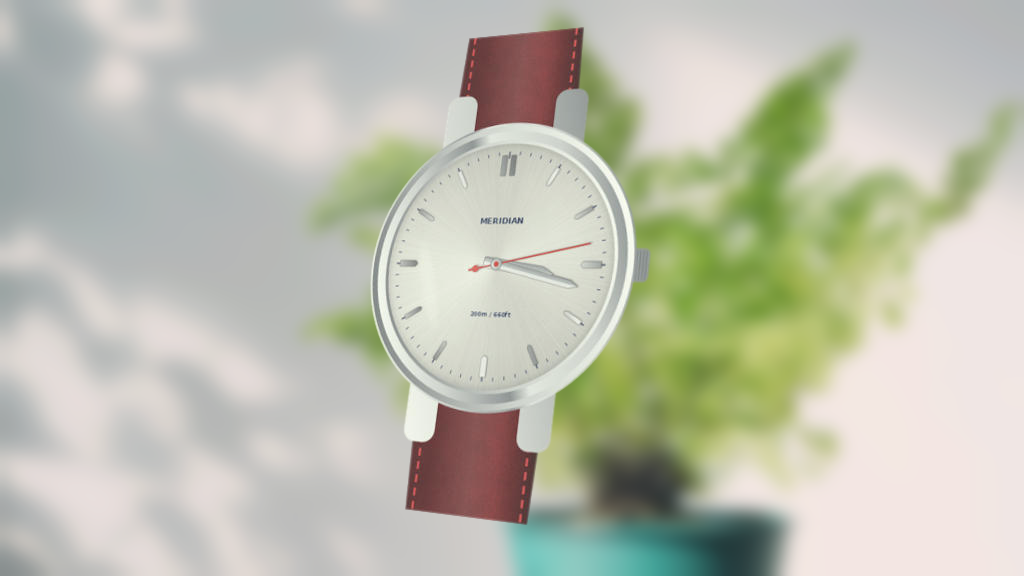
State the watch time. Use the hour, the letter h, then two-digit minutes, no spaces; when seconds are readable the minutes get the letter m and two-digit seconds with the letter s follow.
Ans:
3h17m13s
